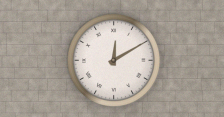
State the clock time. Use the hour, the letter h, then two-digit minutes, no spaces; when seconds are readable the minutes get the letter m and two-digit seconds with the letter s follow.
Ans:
12h10
